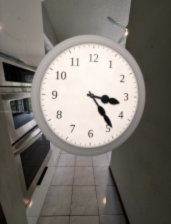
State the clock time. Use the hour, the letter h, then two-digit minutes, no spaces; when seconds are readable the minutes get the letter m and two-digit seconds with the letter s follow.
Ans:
3h24
